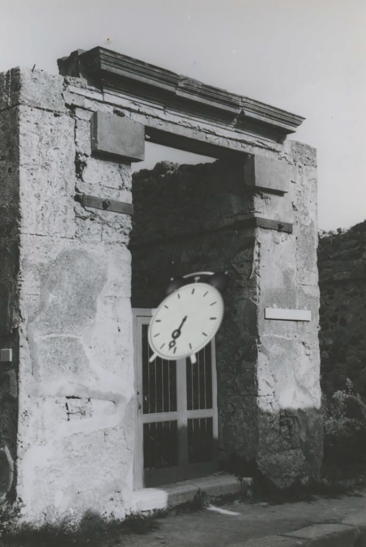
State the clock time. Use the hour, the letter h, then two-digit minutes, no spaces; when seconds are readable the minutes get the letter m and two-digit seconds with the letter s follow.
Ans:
6h32
